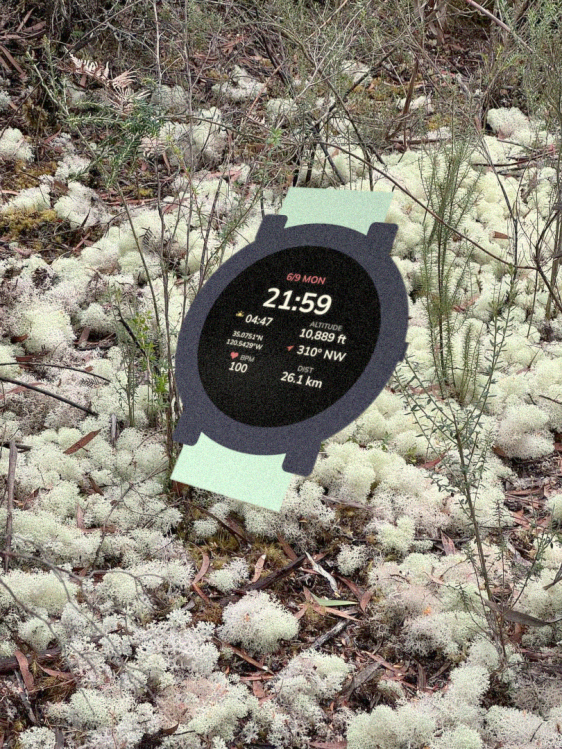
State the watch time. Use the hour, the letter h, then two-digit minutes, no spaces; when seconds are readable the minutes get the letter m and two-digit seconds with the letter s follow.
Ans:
21h59
